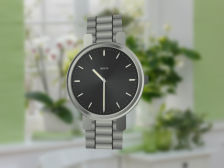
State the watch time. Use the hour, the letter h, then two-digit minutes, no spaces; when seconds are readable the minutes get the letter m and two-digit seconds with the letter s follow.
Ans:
10h30
